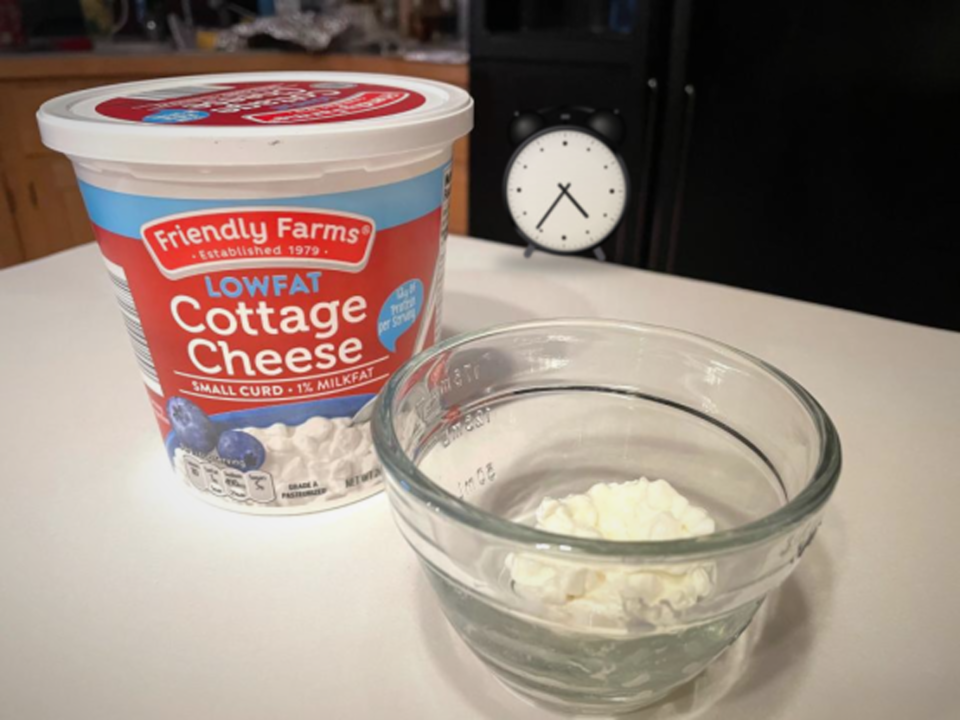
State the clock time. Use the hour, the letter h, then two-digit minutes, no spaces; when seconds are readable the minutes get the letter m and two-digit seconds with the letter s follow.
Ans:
4h36
